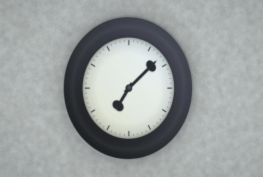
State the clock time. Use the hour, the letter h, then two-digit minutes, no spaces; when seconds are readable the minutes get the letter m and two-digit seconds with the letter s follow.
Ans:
7h08
